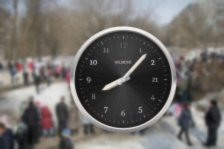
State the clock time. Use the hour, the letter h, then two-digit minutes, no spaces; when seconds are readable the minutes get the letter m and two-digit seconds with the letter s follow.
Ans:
8h07
